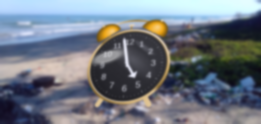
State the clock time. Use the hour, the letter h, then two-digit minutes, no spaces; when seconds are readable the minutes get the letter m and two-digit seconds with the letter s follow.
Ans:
4h58
